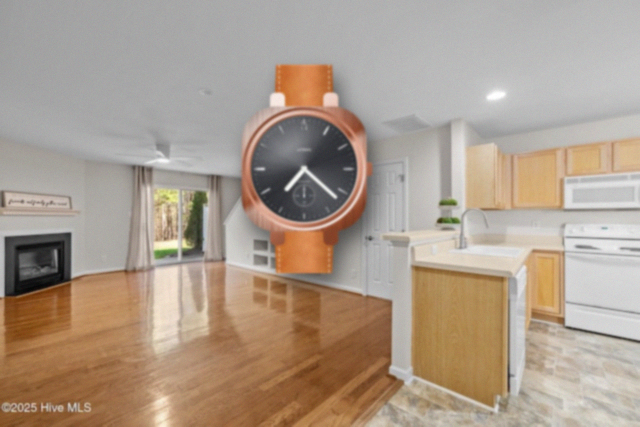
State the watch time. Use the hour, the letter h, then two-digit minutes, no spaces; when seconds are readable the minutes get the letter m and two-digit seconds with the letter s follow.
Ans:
7h22
